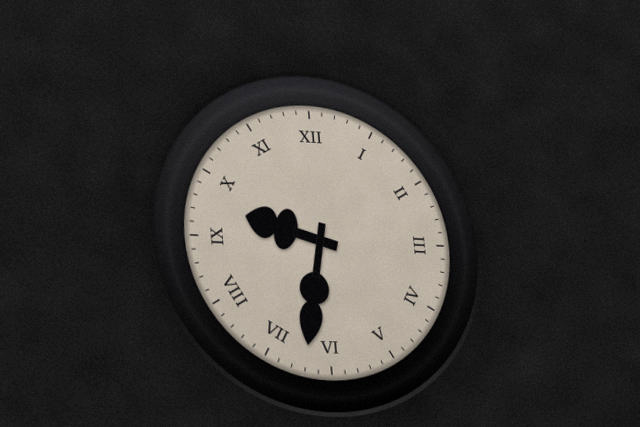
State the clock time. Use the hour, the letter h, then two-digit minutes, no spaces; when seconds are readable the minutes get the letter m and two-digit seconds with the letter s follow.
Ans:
9h32
